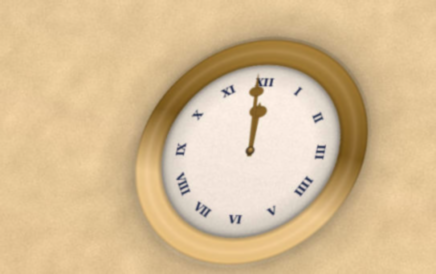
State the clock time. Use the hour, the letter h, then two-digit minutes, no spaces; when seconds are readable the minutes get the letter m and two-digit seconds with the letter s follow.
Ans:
11h59
